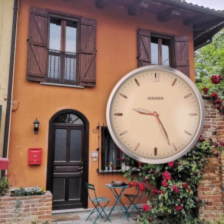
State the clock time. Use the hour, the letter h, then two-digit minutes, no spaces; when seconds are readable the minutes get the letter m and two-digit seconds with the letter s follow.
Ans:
9h26
